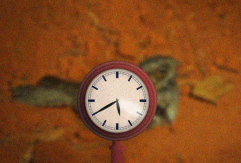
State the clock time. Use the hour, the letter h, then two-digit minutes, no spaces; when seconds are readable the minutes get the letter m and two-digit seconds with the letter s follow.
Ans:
5h40
